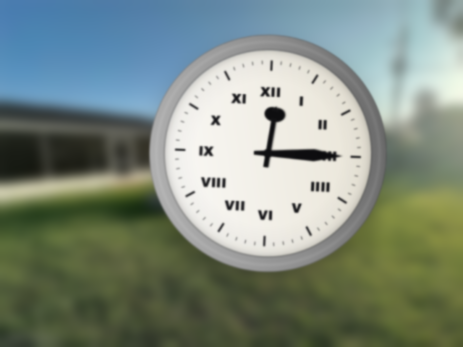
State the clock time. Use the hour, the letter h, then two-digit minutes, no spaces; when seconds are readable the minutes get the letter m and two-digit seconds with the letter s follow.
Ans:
12h15
